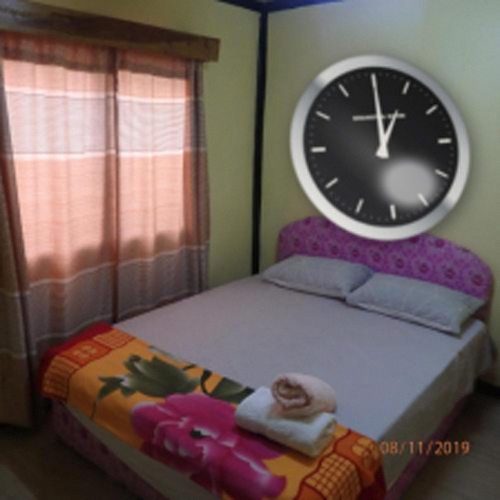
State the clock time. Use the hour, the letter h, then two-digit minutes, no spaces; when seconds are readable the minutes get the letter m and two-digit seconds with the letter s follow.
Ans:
1h00
